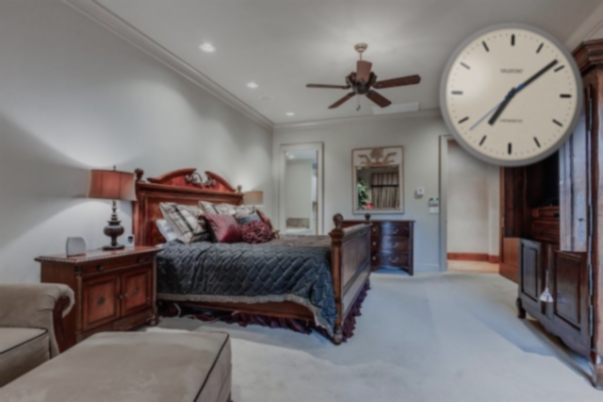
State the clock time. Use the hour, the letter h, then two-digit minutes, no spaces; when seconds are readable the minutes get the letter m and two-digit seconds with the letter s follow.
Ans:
7h08m38s
